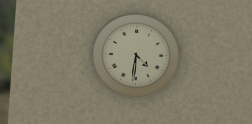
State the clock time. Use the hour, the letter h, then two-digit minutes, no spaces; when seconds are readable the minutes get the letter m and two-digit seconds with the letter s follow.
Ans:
4h31
